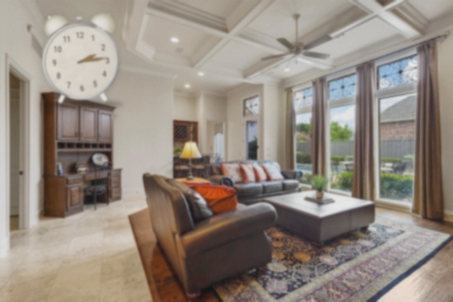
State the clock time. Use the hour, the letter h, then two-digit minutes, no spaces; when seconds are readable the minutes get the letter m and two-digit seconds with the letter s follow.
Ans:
2h14
